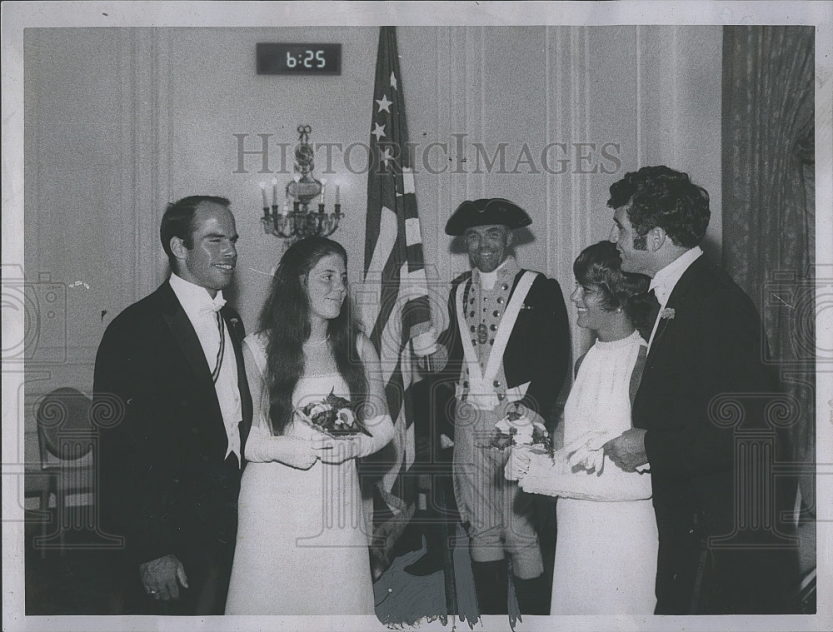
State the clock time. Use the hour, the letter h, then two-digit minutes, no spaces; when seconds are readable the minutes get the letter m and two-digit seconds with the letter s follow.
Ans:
6h25
